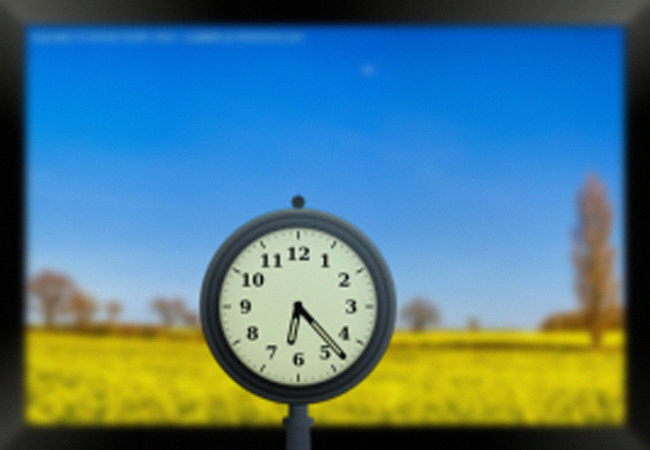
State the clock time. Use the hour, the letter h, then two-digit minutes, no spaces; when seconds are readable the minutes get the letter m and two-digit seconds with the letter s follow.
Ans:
6h23
